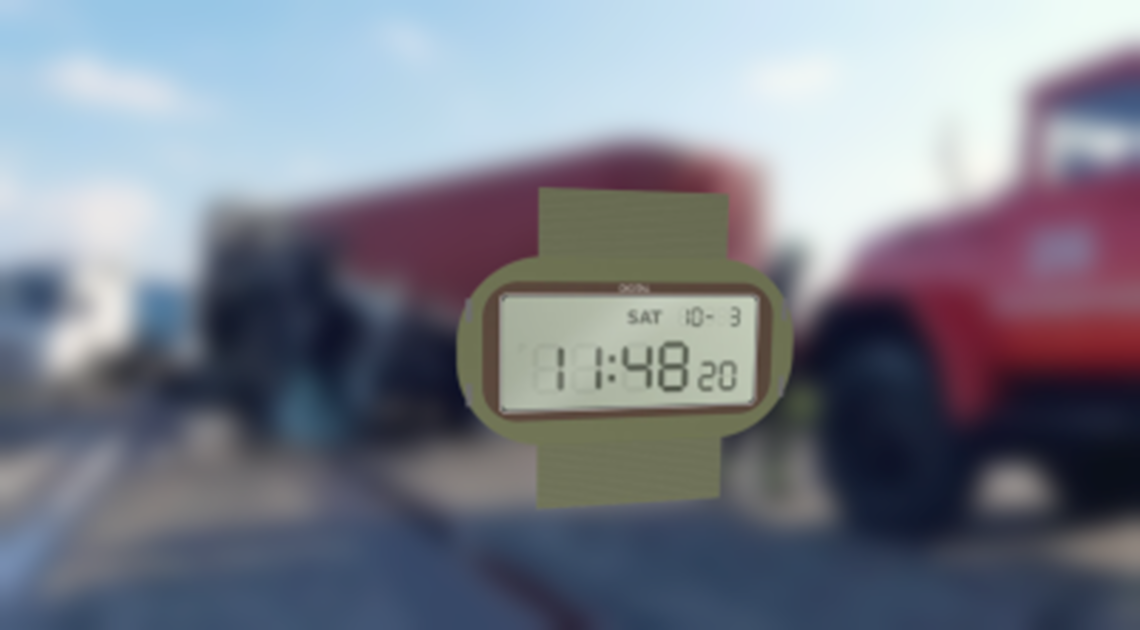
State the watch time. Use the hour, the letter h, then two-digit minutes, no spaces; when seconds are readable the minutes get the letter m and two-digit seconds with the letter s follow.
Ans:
11h48m20s
